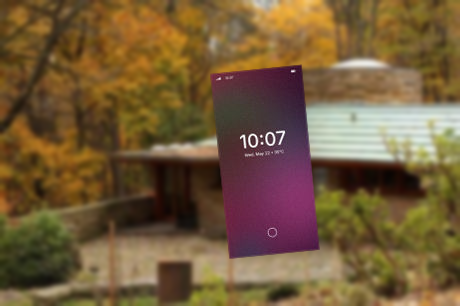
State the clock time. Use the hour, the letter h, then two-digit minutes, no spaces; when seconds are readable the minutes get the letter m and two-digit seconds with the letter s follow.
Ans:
10h07
